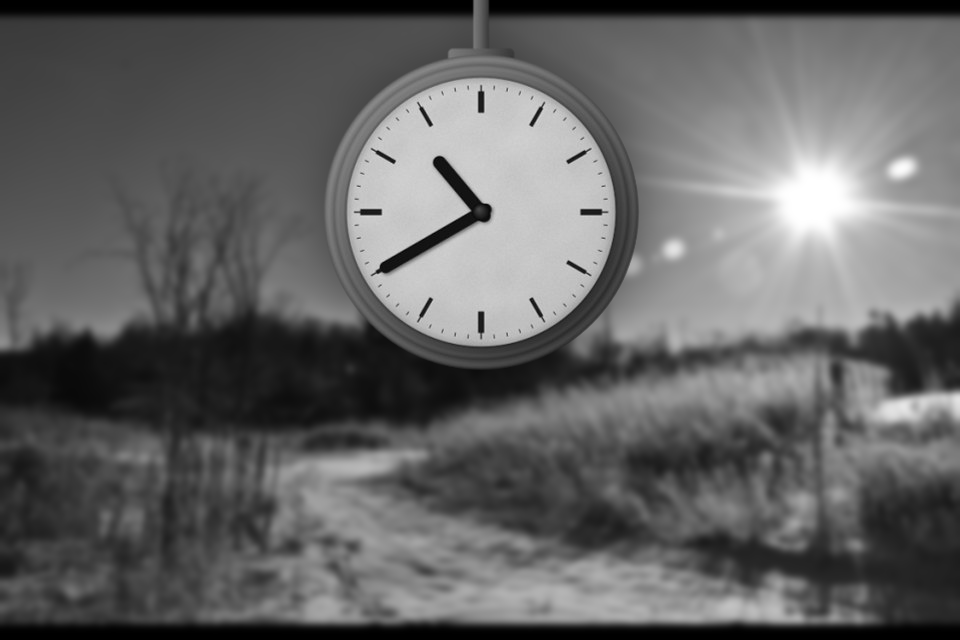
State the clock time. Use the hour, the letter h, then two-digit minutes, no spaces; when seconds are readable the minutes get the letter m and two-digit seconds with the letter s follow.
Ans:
10h40
